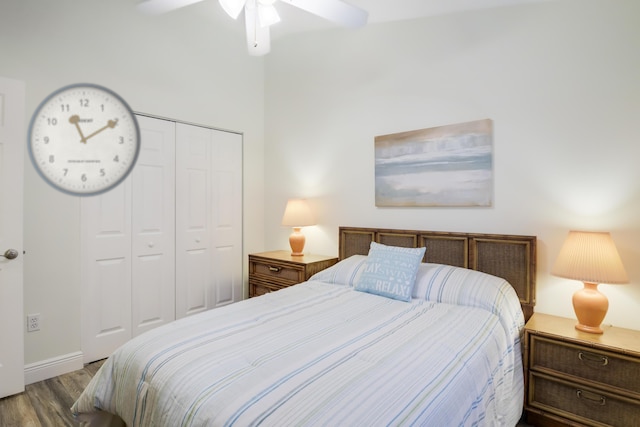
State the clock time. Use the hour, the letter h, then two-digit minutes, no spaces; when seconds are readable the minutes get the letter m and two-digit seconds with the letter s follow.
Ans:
11h10
